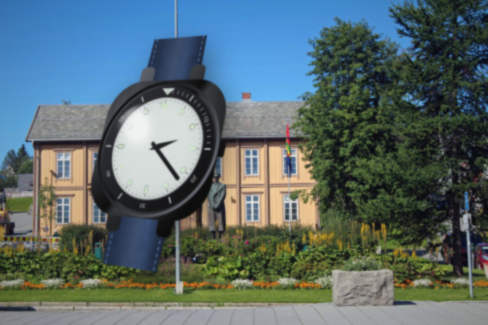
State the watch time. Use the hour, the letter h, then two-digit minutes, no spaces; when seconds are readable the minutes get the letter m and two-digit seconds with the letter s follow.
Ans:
2h22
